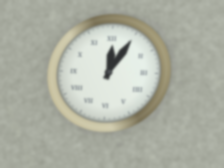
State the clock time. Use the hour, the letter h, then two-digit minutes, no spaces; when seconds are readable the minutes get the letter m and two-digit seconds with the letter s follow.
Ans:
12h05
